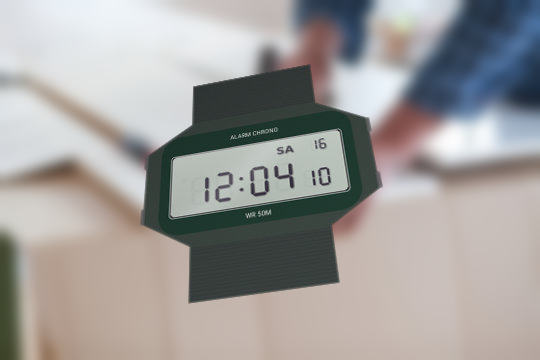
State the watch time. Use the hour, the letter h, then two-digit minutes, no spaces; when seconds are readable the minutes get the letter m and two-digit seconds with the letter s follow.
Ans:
12h04m10s
